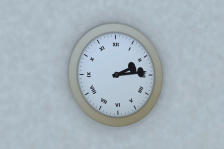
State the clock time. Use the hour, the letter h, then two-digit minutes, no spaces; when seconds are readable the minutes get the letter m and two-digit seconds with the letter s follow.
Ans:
2h14
